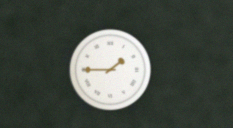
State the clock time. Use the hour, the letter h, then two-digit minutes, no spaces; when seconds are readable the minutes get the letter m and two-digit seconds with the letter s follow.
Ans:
1h45
